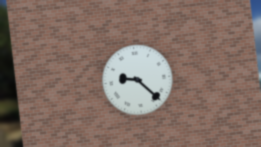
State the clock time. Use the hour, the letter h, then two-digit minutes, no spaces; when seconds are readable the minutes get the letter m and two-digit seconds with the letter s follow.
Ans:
9h23
